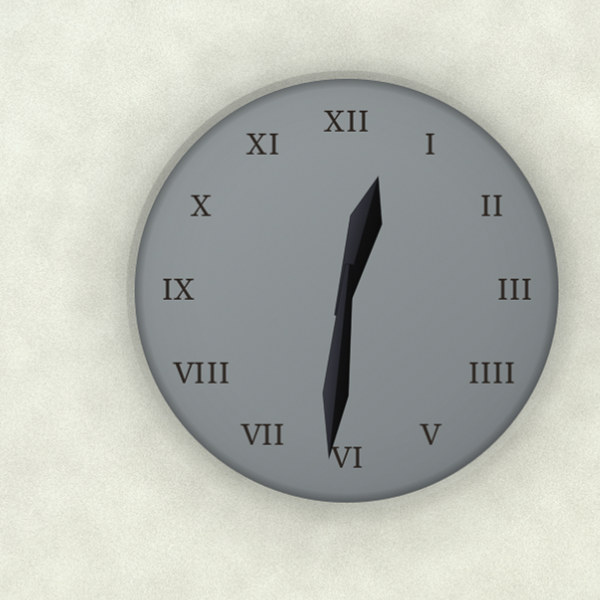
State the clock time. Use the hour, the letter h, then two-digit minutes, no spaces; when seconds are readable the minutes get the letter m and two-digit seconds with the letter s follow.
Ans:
12h31
